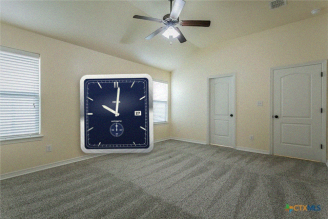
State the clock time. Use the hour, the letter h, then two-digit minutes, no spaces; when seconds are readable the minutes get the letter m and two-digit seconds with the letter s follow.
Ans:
10h01
